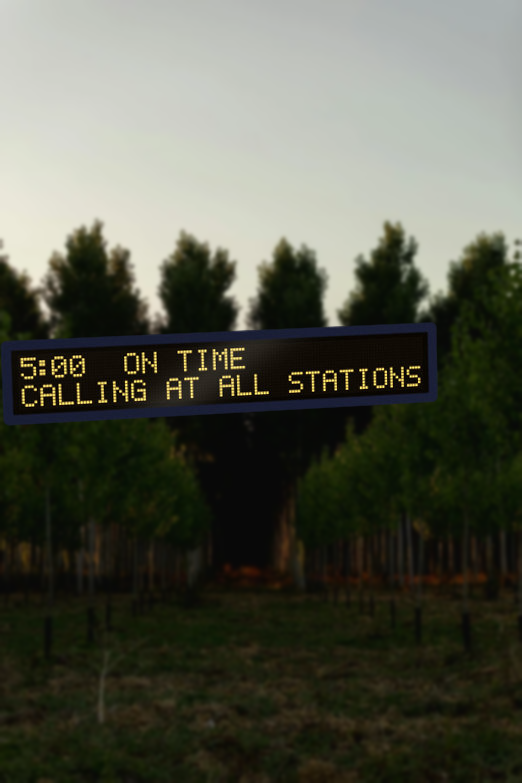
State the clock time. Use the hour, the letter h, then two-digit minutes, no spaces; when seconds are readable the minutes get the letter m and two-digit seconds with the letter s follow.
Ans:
5h00
